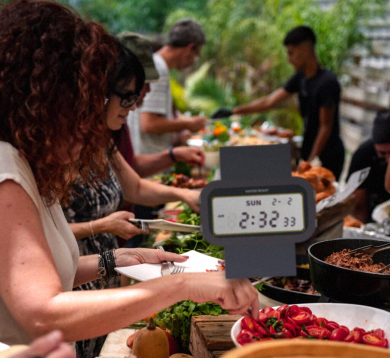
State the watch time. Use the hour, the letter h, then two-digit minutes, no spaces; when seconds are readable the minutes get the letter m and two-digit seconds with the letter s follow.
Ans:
2h32m33s
